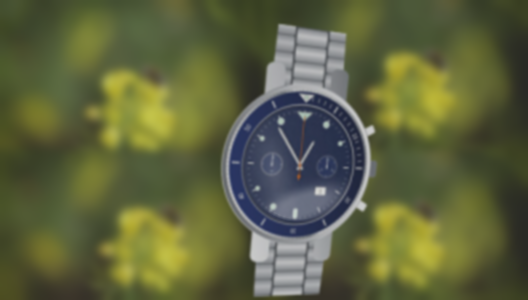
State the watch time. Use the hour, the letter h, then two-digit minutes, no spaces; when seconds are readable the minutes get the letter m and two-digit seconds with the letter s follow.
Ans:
12h54
